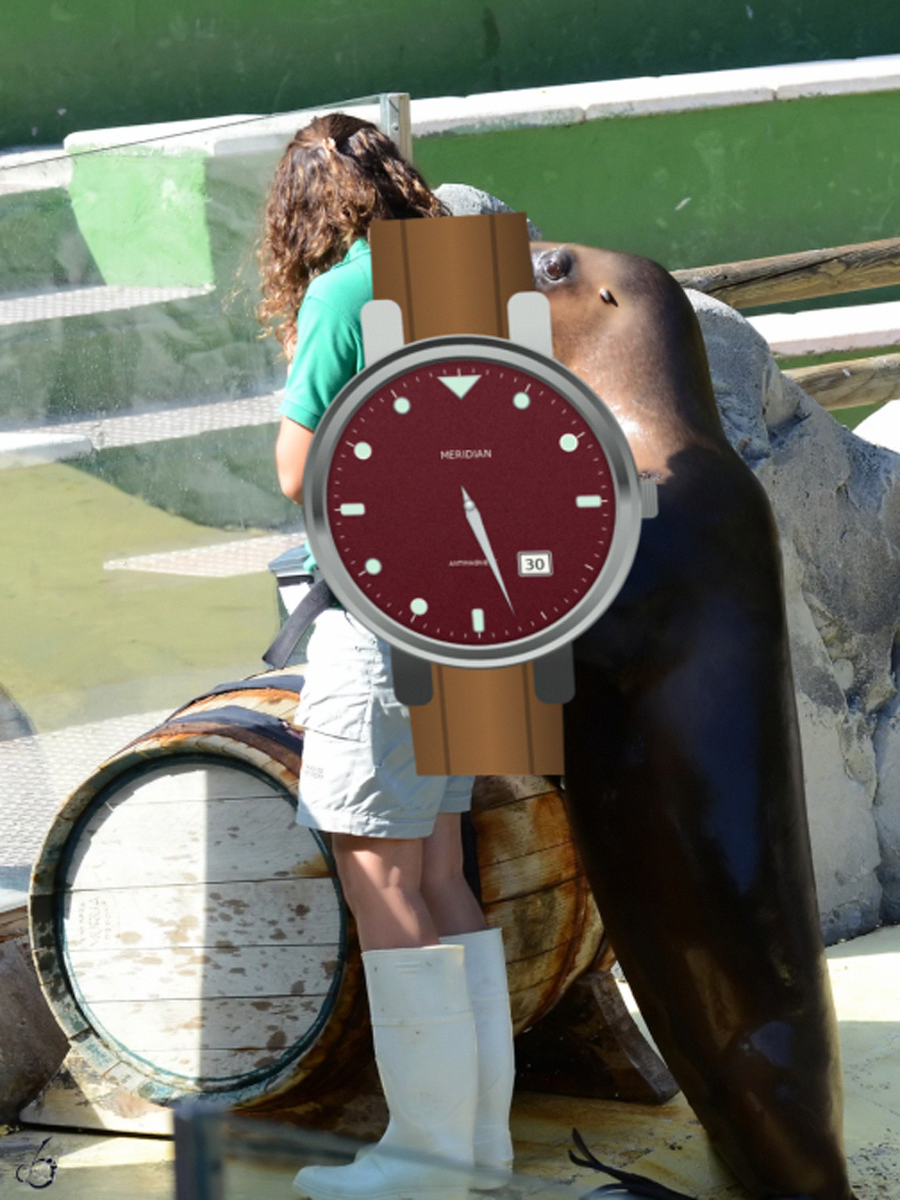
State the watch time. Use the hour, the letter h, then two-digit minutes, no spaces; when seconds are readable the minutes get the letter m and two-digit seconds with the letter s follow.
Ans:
5h27
